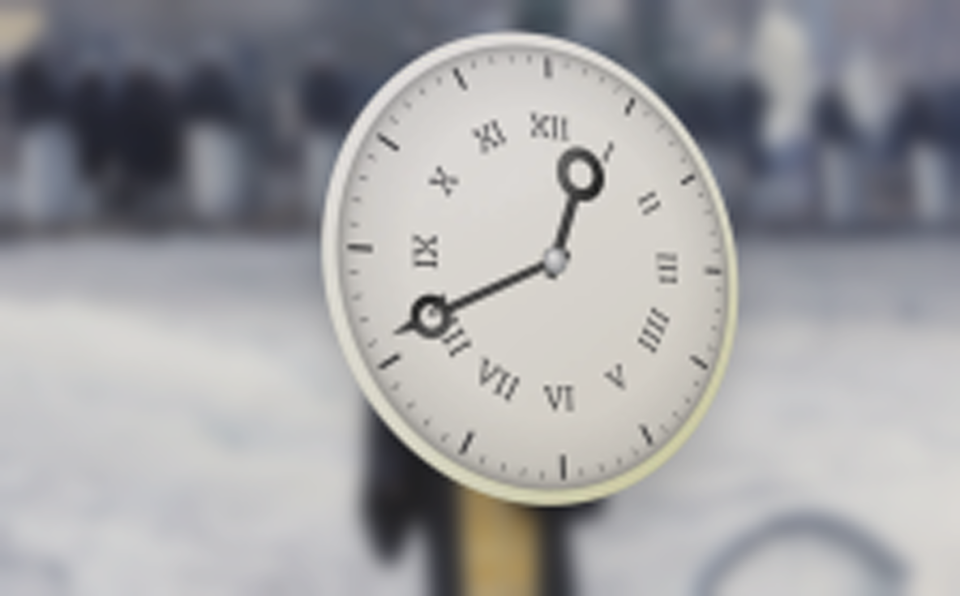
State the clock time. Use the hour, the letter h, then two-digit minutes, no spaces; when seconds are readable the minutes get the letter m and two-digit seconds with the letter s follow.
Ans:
12h41
